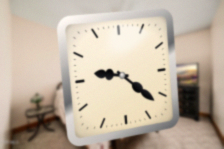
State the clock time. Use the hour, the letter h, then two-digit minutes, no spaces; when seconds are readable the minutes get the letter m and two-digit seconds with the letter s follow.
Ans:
9h22
